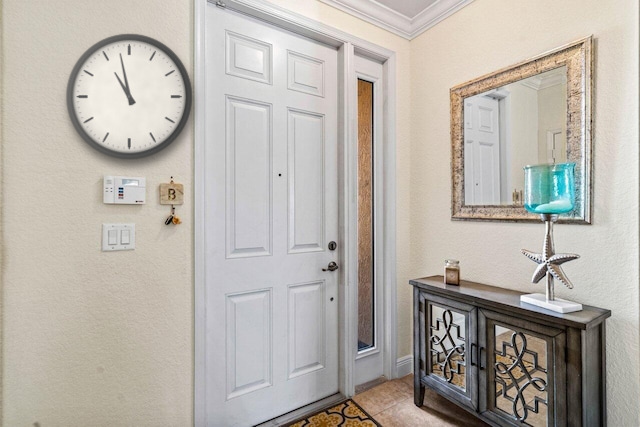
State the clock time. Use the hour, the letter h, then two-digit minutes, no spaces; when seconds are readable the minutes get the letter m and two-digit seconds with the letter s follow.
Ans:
10h58
